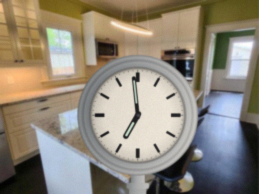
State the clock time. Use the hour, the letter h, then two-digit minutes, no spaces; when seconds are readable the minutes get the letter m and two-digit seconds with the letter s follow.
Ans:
6h59
